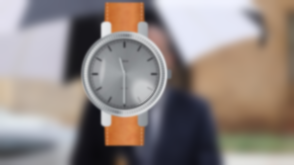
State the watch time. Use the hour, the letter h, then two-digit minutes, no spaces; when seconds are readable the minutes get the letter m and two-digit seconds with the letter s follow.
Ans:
11h30
